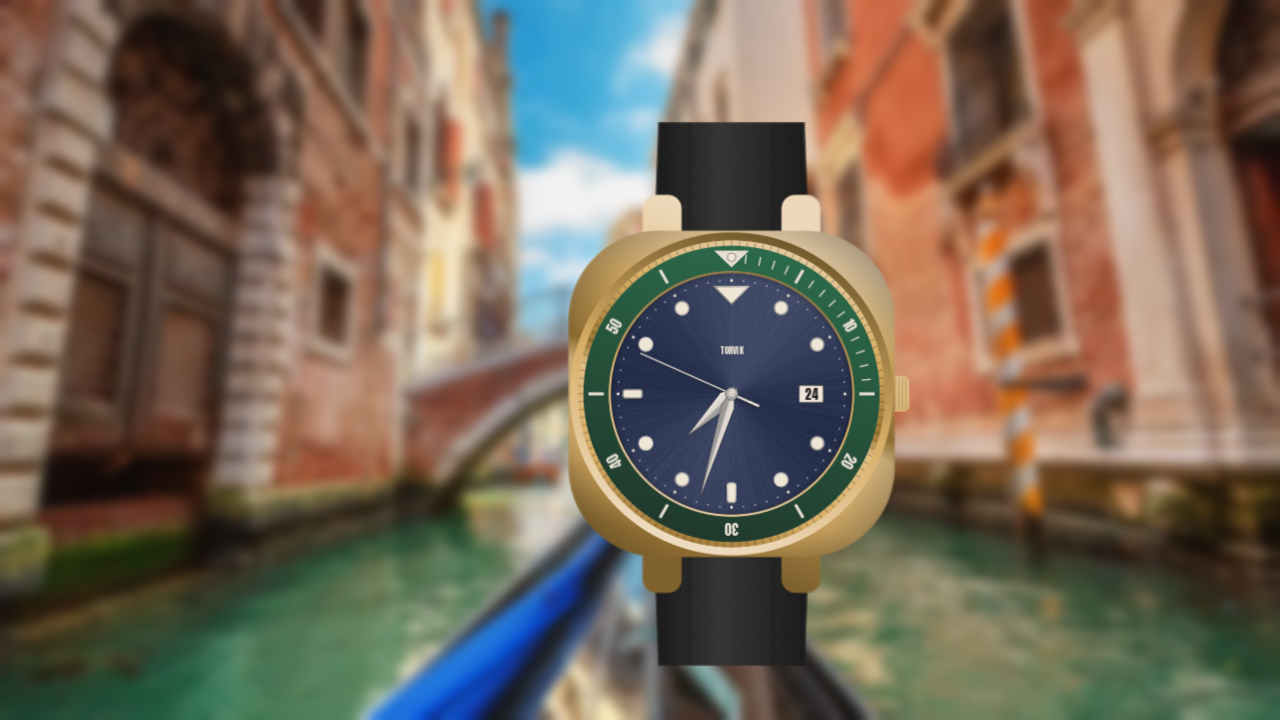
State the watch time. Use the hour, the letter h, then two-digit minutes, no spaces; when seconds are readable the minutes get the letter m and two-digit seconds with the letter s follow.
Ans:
7h32m49s
